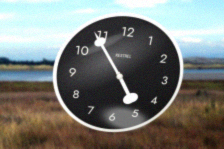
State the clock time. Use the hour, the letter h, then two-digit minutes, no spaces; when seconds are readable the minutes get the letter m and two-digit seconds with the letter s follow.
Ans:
4h54
